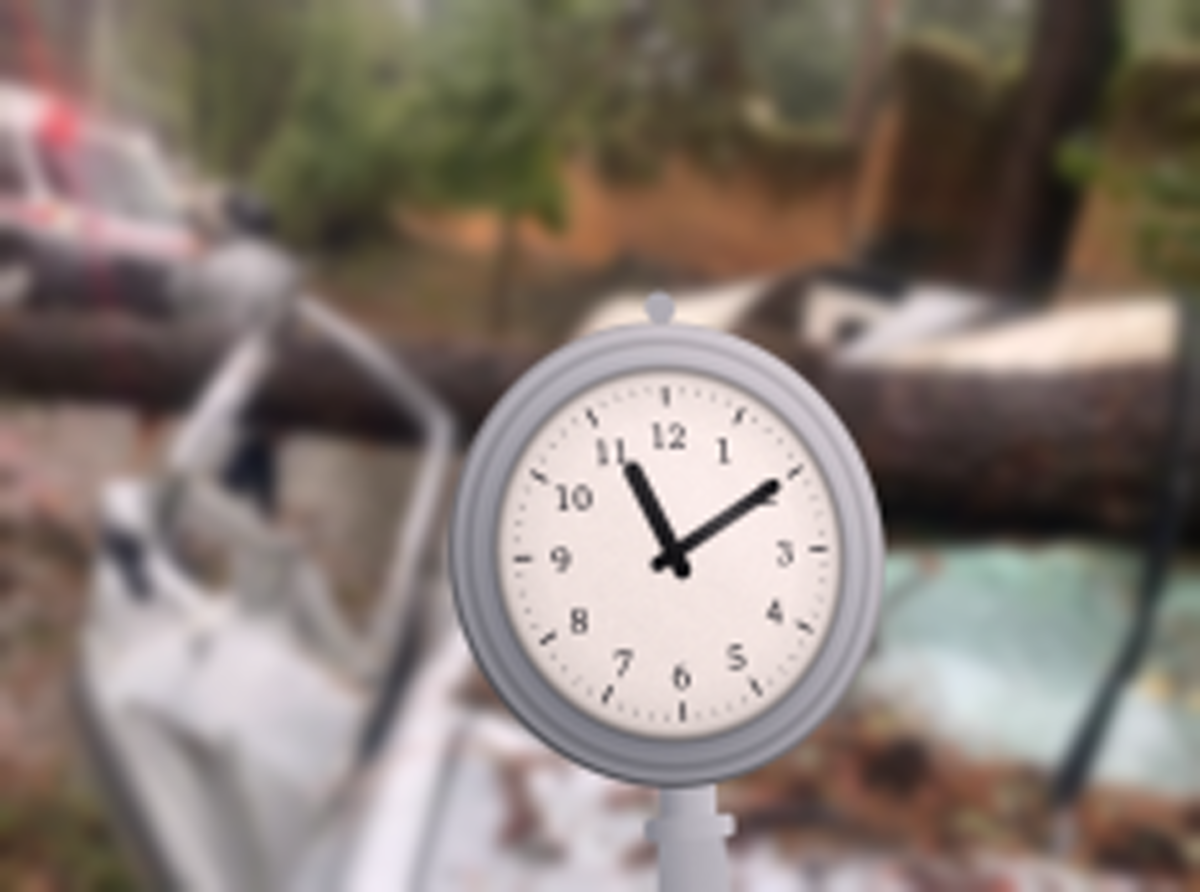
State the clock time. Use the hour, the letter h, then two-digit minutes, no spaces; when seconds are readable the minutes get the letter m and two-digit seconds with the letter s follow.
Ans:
11h10
